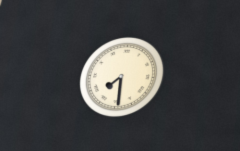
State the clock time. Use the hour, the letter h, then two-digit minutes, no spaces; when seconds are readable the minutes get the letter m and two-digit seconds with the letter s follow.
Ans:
7h29
